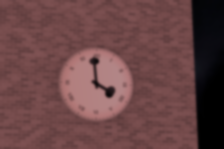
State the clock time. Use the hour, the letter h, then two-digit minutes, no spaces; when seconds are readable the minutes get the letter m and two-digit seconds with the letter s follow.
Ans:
3h59
